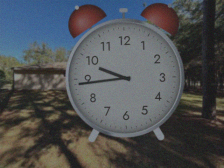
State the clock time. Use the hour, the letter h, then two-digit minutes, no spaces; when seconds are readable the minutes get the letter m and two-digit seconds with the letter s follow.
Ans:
9h44
